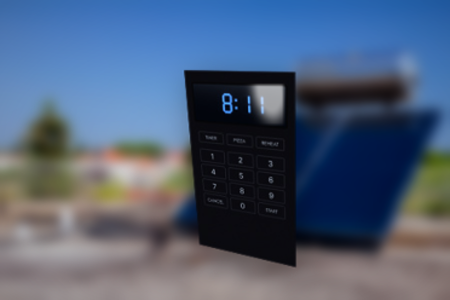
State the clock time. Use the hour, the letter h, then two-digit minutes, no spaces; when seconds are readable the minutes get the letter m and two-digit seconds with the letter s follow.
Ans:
8h11
